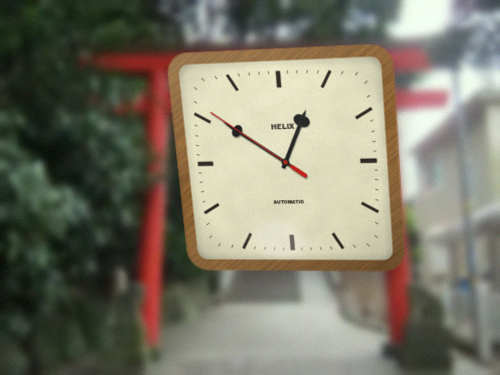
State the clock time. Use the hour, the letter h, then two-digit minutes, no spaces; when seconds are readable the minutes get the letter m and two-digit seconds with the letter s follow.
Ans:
12h50m51s
